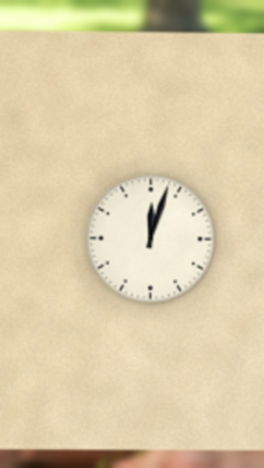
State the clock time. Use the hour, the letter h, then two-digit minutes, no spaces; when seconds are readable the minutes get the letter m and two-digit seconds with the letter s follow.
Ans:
12h03
